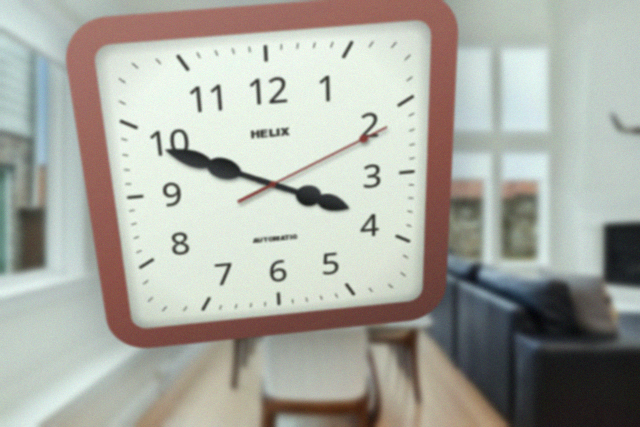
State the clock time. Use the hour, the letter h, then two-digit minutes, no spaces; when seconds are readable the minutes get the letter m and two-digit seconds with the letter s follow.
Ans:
3h49m11s
